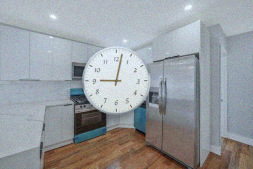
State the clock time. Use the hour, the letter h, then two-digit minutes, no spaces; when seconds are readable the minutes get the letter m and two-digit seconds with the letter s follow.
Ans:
9h02
